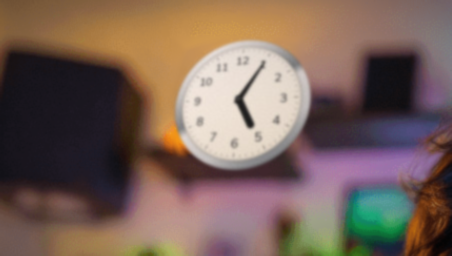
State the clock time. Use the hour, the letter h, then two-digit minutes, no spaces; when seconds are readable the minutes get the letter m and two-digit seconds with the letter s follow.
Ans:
5h05
